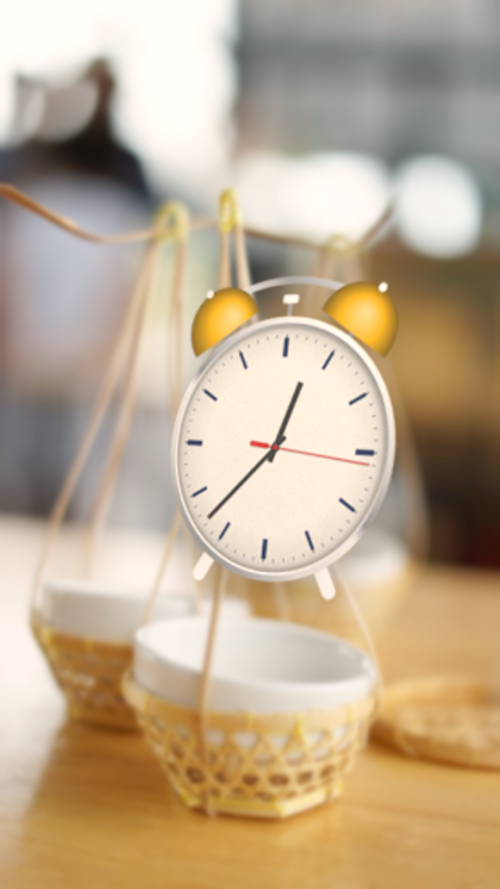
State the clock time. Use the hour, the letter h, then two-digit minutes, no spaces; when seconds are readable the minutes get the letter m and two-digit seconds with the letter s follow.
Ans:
12h37m16s
